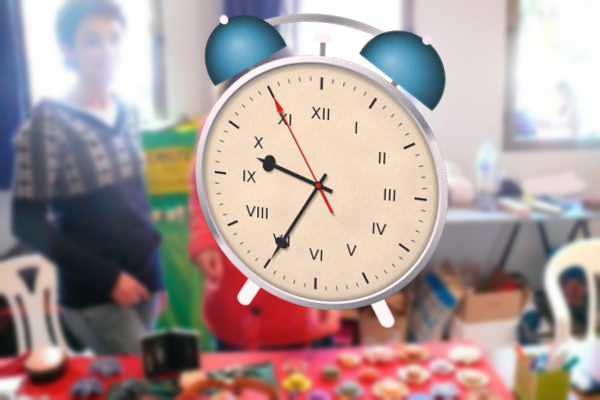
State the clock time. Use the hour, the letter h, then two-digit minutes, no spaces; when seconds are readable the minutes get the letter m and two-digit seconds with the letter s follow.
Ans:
9h34m55s
